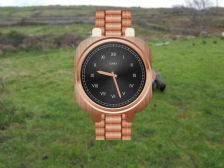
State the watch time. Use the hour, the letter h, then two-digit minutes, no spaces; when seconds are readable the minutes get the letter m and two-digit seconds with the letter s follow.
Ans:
9h27
